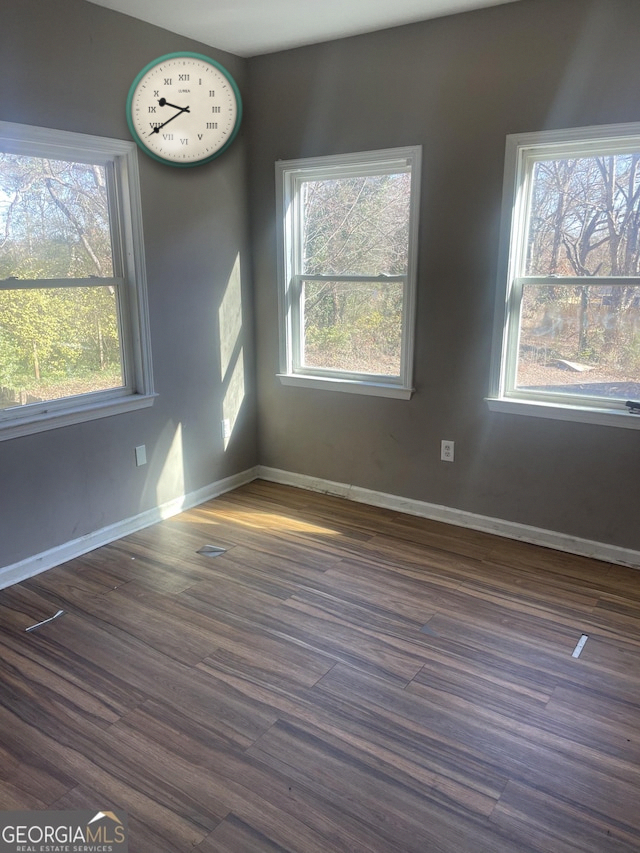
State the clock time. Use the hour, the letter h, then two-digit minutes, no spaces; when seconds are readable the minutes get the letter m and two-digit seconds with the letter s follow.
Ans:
9h39
